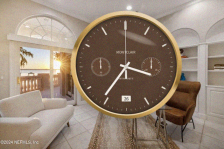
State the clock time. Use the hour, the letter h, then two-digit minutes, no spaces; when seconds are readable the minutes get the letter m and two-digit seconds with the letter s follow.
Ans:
3h36
